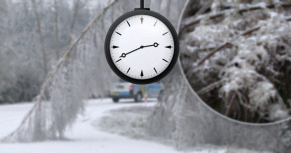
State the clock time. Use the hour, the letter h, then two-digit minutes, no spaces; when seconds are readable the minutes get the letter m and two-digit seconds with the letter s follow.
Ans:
2h41
